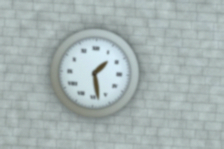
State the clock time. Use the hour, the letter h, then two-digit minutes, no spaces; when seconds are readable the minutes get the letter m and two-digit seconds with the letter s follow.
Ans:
1h28
